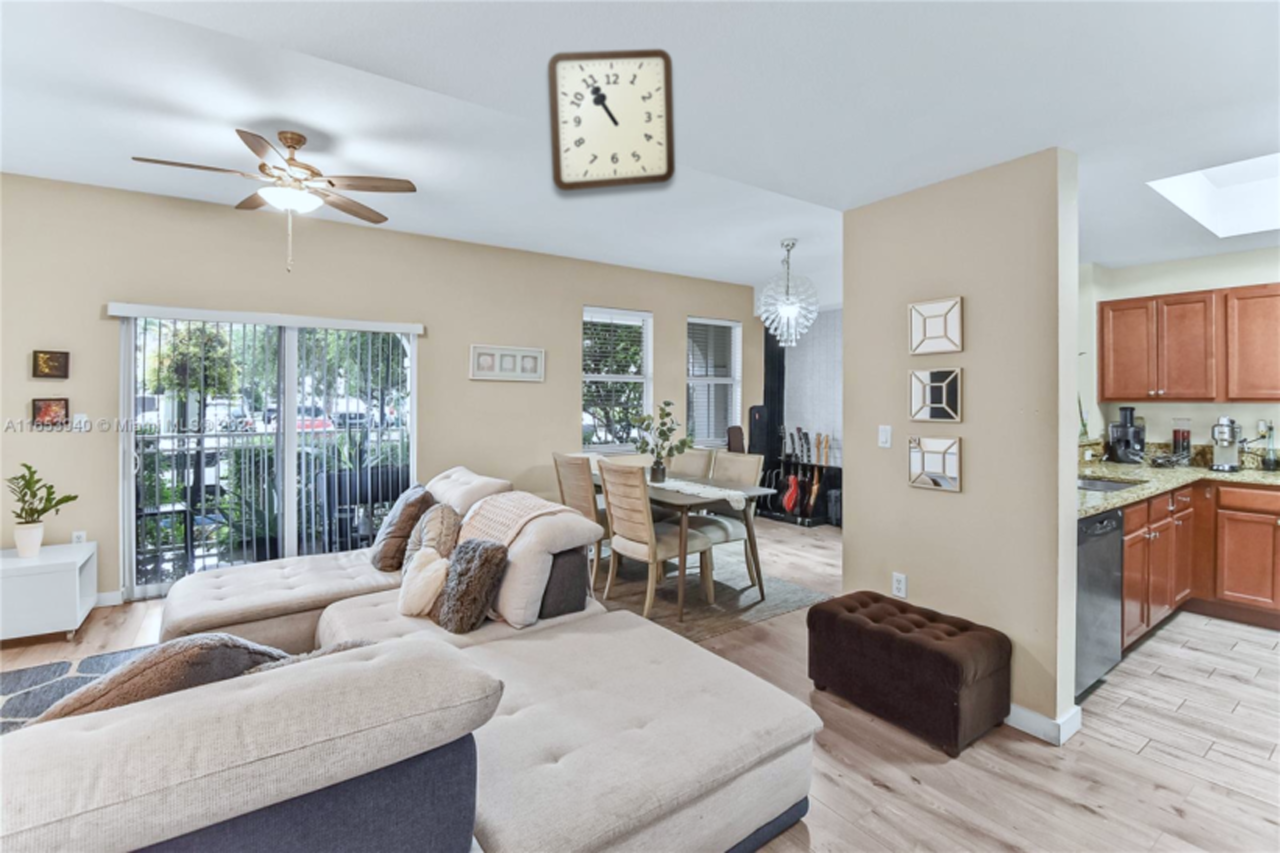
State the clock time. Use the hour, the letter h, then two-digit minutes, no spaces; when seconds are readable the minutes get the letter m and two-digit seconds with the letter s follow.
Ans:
10h55
